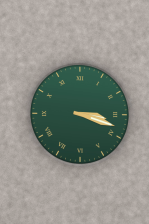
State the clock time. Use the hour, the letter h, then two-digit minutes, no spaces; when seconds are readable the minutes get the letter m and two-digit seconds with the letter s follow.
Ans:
3h18
